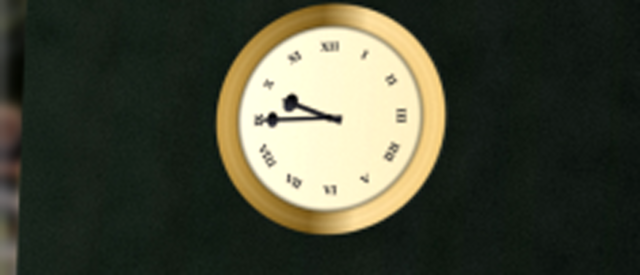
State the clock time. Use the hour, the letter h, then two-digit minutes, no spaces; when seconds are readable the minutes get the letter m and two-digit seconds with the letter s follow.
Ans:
9h45
